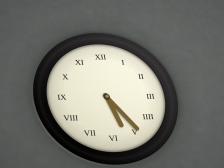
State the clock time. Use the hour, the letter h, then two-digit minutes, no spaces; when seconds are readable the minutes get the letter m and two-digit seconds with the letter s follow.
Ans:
5h24
